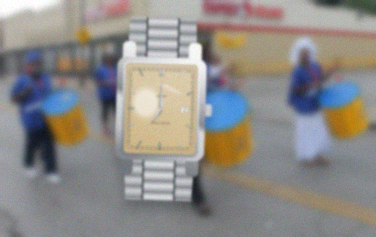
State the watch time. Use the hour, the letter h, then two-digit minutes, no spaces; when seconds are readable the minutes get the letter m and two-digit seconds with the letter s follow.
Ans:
7h00
